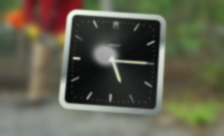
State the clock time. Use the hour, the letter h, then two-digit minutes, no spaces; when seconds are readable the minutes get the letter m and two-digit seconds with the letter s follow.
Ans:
5h15
